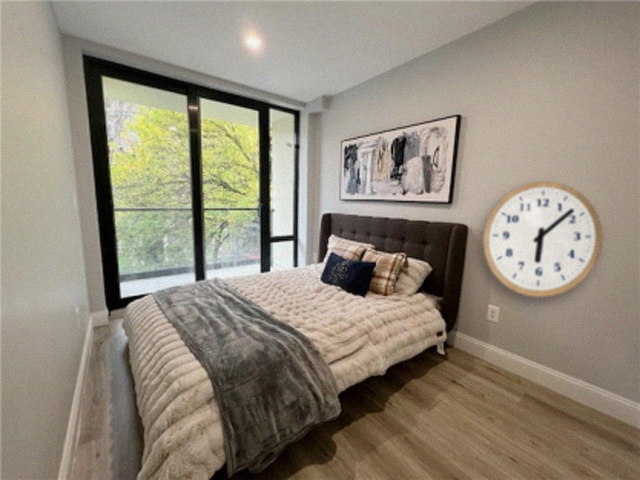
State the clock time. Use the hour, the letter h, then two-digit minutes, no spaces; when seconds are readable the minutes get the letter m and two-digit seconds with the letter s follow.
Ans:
6h08
